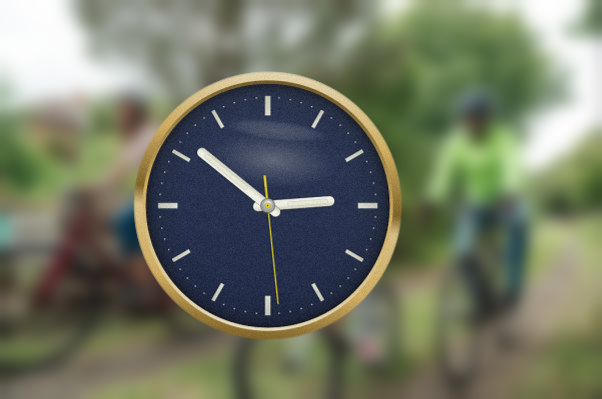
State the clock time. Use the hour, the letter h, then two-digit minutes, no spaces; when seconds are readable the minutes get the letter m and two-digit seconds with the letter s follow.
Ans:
2h51m29s
